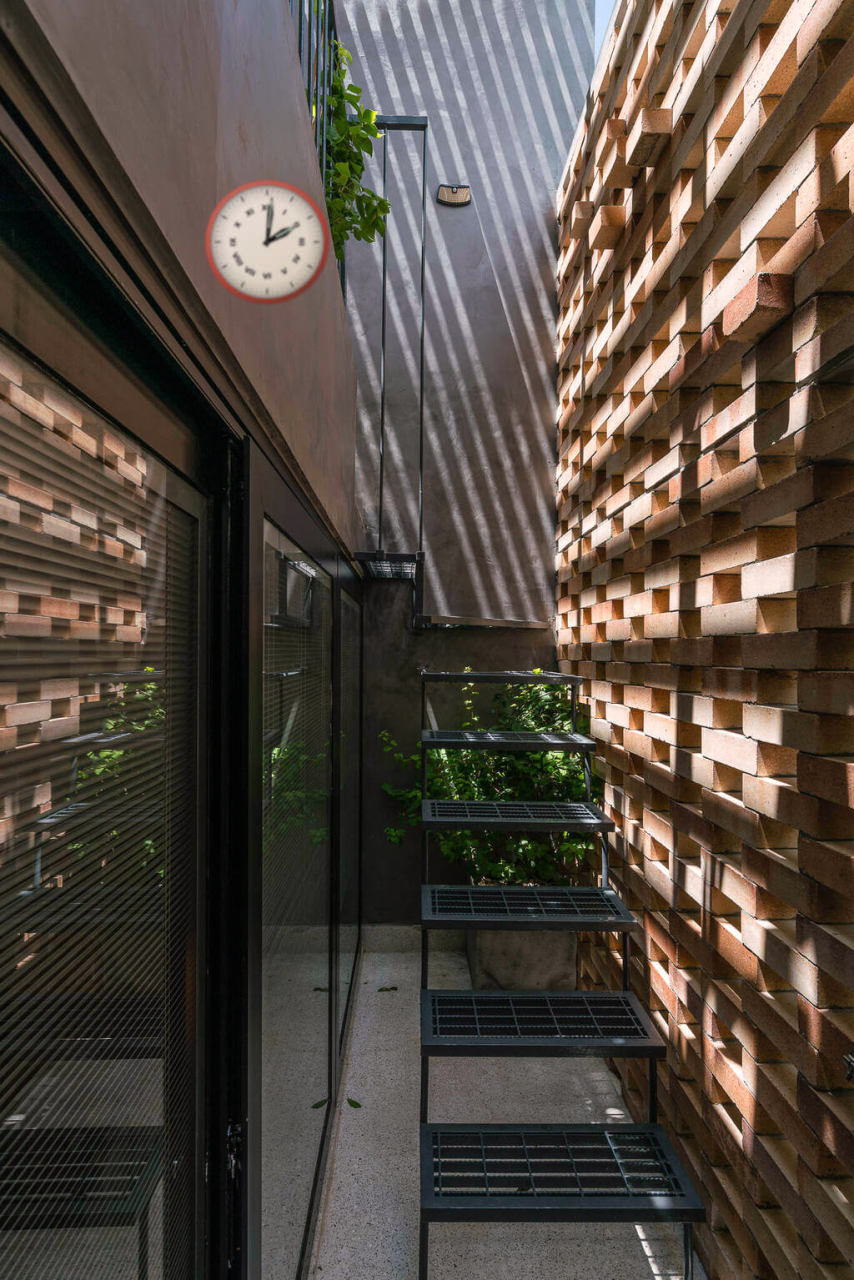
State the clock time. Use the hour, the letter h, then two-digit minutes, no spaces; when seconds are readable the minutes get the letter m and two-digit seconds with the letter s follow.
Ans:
2h01
